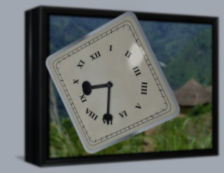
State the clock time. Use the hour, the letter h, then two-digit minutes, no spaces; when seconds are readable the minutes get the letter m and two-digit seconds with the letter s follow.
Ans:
9h35
